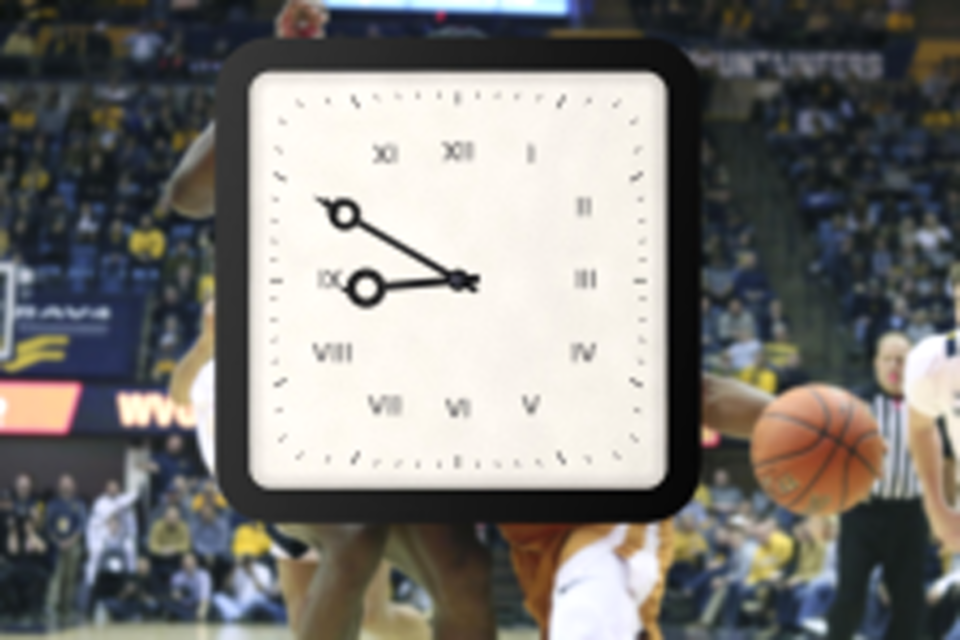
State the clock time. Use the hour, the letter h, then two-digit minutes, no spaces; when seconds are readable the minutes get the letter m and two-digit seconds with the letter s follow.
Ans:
8h50
